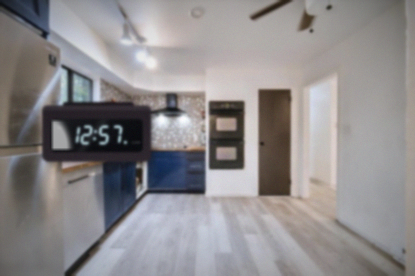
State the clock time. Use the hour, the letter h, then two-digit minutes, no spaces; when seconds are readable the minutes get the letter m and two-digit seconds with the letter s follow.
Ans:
12h57
